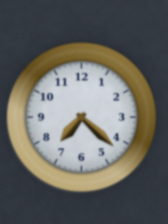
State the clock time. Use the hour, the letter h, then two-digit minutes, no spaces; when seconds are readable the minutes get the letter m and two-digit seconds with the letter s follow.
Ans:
7h22
